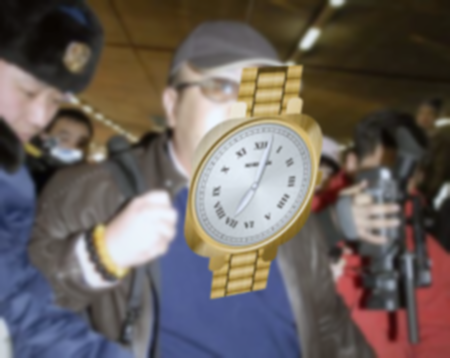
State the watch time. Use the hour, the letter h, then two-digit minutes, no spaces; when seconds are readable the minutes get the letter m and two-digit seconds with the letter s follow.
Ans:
7h02
